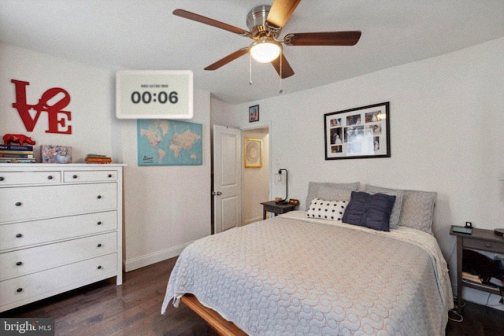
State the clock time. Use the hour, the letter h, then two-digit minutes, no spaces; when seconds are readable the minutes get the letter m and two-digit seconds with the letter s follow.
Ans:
0h06
